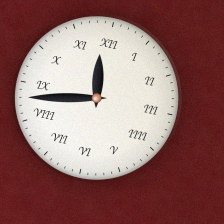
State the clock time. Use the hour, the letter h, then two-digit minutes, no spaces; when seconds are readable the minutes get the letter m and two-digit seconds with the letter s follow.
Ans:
11h43
